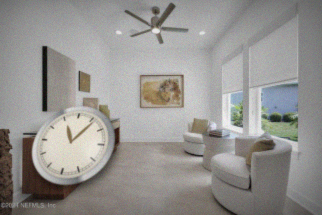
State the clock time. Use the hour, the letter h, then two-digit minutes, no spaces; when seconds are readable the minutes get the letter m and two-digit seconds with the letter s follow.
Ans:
11h06
